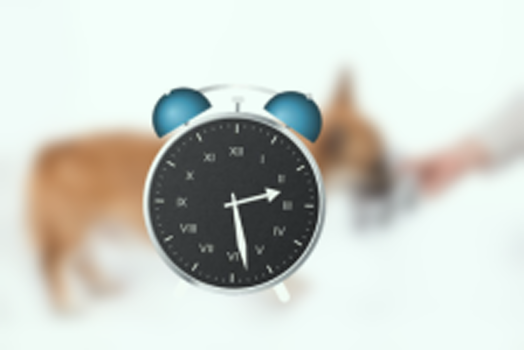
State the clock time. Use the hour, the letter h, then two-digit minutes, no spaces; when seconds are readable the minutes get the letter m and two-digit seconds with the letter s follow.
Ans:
2h28
